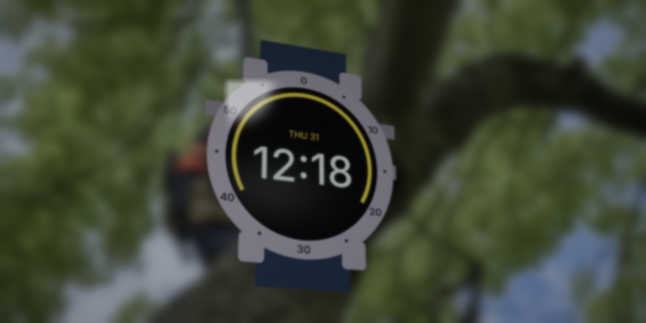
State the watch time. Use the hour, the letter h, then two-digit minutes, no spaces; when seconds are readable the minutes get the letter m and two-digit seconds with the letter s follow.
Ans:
12h18
